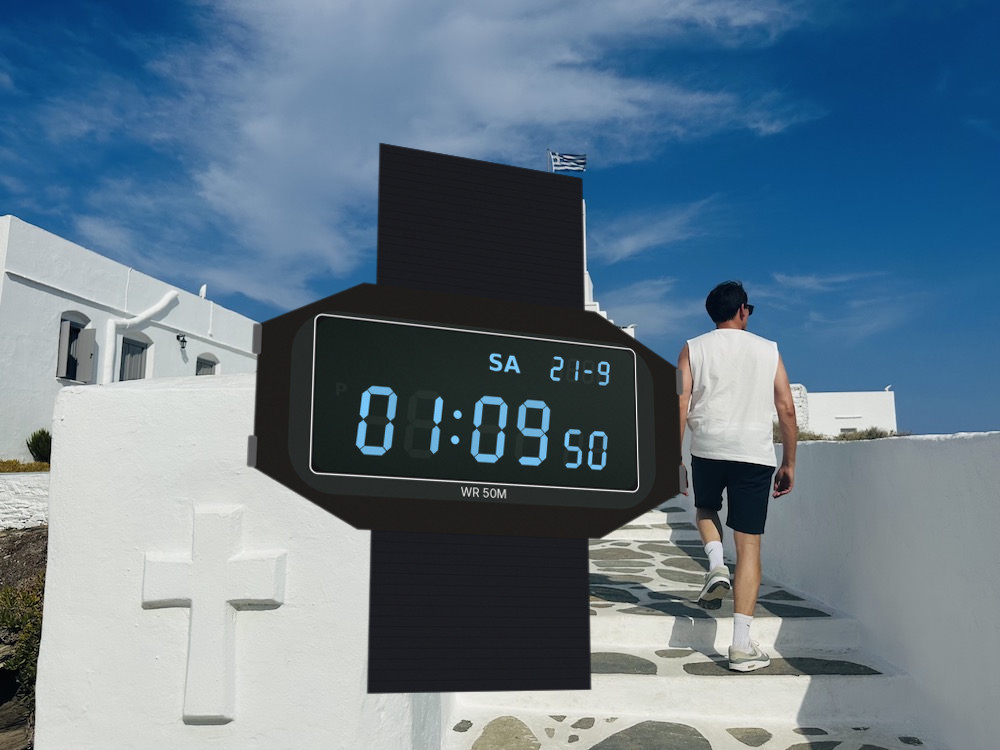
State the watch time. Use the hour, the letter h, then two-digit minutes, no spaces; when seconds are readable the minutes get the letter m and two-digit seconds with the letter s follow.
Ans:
1h09m50s
